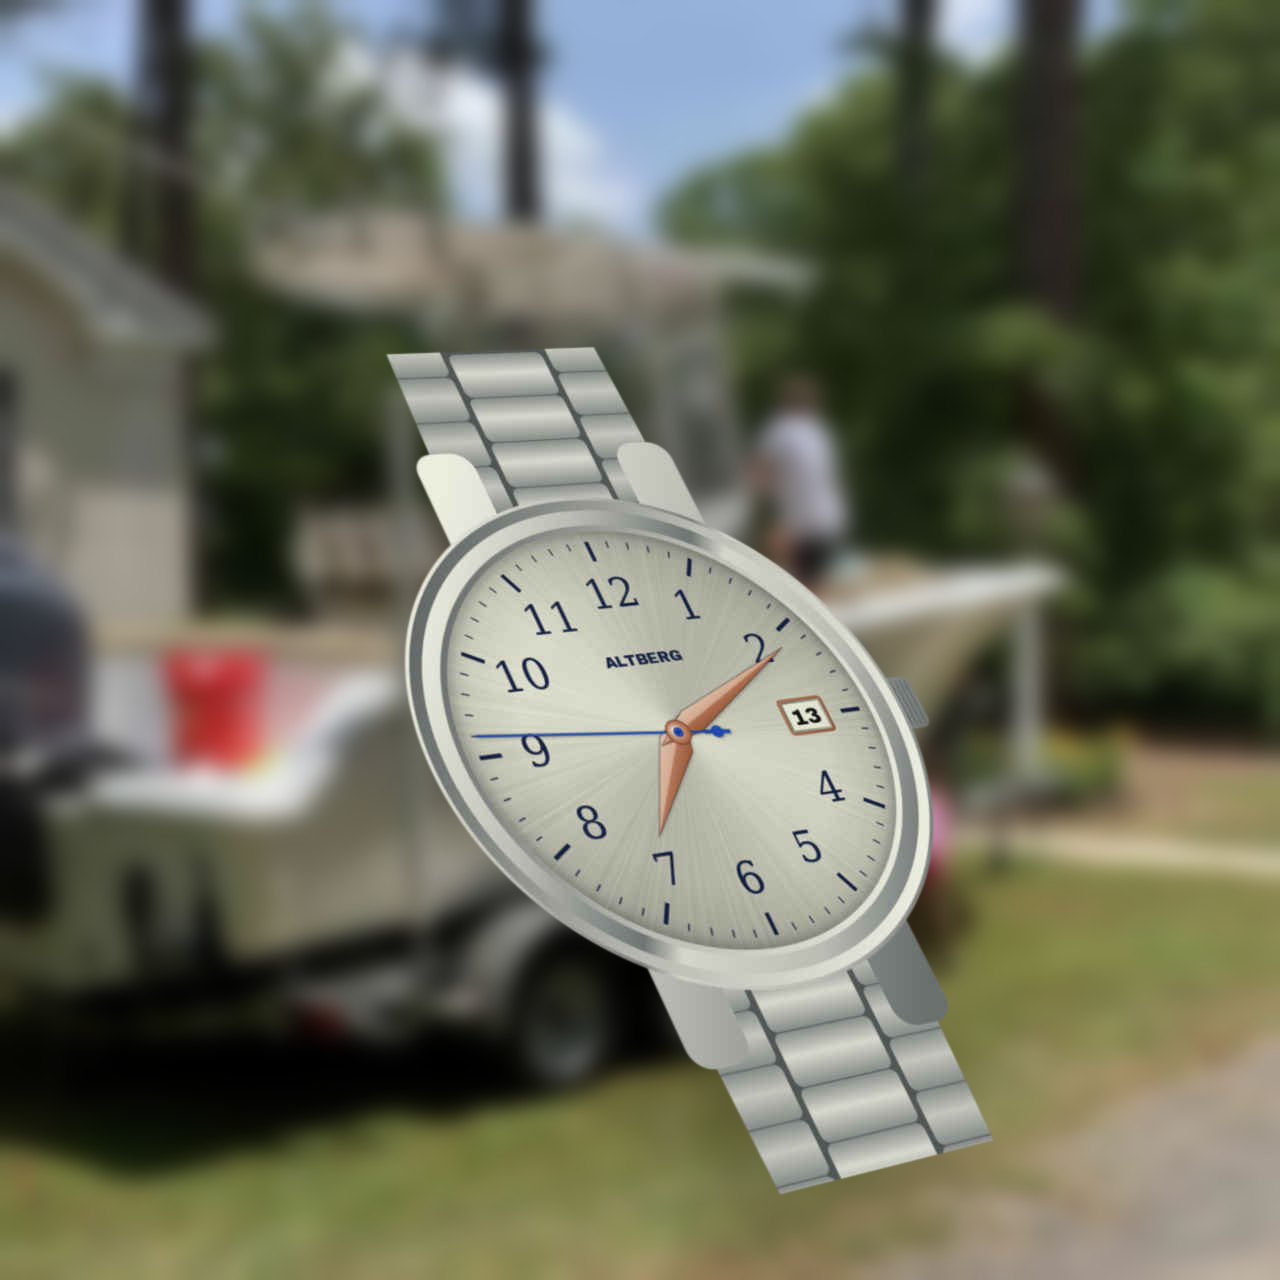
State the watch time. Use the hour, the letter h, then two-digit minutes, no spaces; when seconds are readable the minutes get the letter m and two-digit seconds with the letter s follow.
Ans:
7h10m46s
